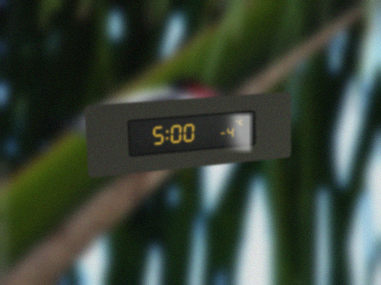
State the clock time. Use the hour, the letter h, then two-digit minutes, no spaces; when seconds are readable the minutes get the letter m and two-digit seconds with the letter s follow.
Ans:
5h00
